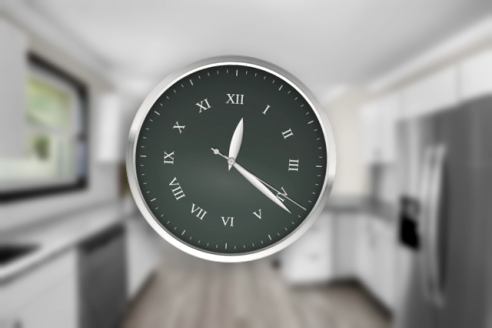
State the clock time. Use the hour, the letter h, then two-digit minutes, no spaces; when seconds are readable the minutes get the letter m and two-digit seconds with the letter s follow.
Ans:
12h21m20s
